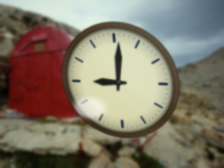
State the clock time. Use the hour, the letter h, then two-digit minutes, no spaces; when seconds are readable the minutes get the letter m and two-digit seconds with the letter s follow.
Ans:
9h01
